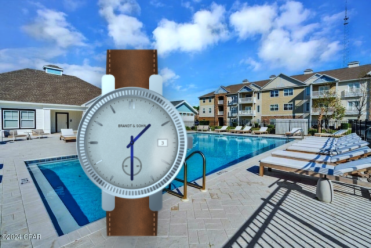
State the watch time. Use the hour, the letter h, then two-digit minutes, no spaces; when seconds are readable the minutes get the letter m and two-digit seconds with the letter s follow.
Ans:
1h30
